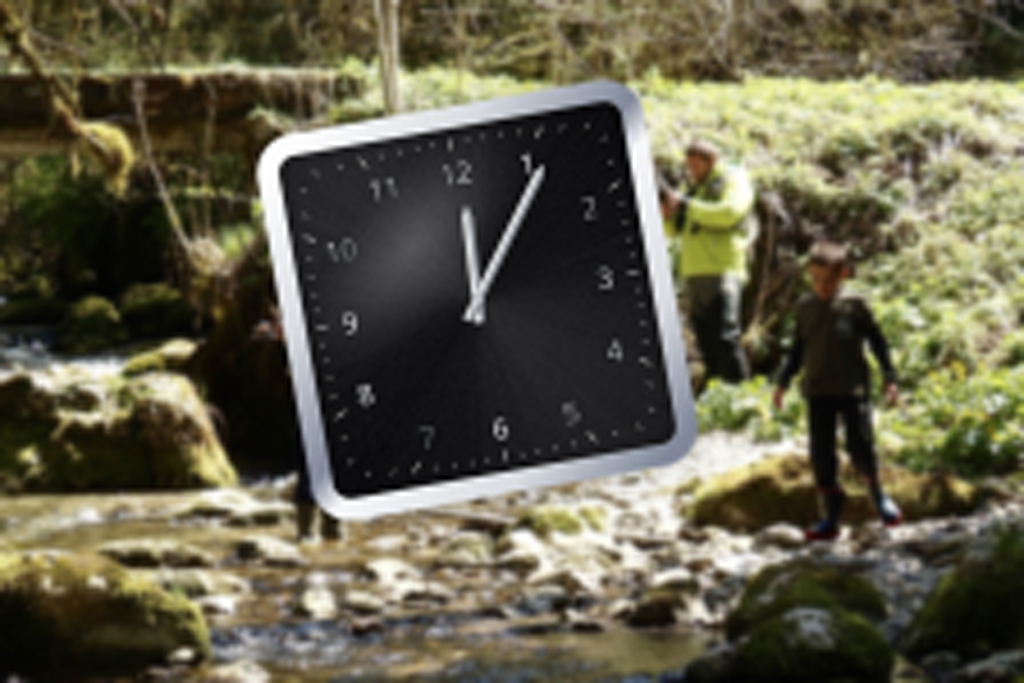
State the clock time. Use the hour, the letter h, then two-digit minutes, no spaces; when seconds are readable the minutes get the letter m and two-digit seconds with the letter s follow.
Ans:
12h06
